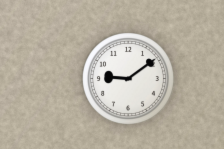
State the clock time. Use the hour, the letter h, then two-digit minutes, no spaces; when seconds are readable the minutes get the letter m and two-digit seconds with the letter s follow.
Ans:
9h09
